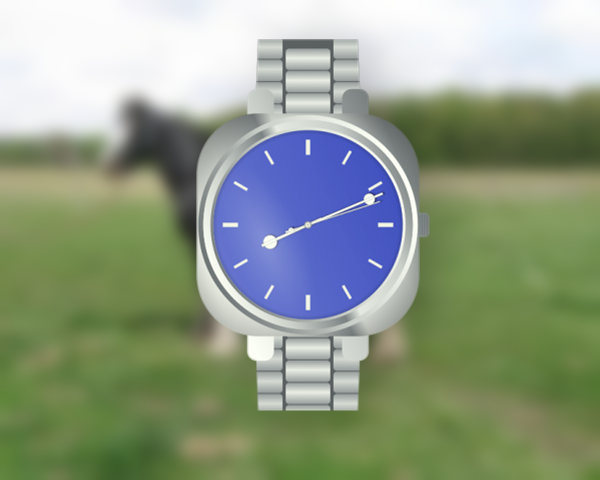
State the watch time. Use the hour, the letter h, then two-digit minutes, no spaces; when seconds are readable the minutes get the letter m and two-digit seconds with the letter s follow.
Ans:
8h11m12s
